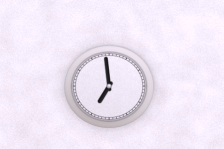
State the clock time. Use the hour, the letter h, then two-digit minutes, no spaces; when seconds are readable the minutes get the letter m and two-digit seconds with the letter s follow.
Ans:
6h59
